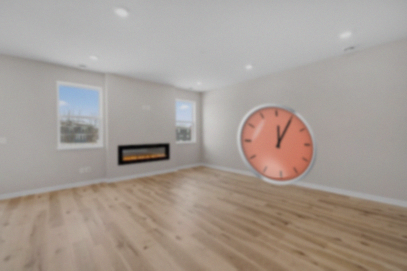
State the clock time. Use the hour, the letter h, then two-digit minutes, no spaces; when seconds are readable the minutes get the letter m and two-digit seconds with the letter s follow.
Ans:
12h05
